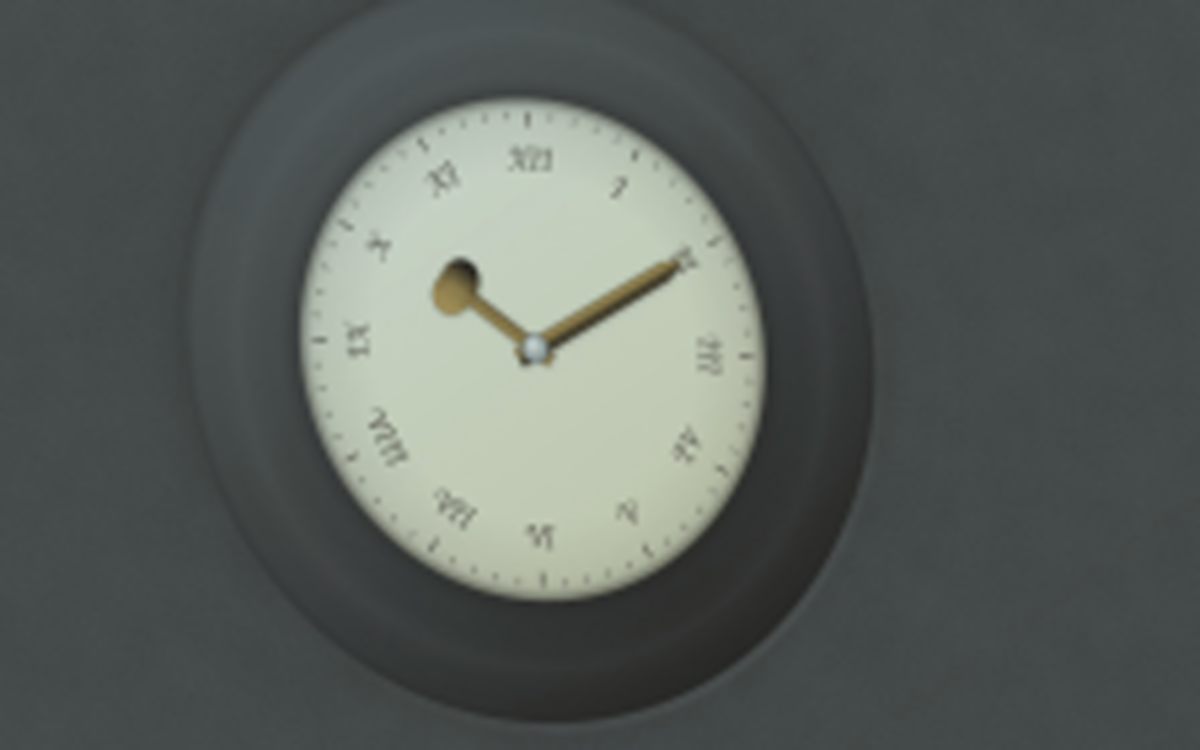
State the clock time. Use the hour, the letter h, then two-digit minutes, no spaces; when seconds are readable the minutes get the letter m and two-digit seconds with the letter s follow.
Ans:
10h10
